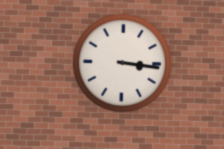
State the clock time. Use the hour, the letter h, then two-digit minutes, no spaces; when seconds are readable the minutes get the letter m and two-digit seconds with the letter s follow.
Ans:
3h16
